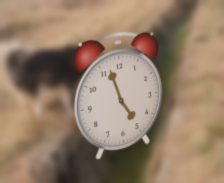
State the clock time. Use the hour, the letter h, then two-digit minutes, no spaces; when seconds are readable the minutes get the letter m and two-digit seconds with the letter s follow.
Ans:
4h57
